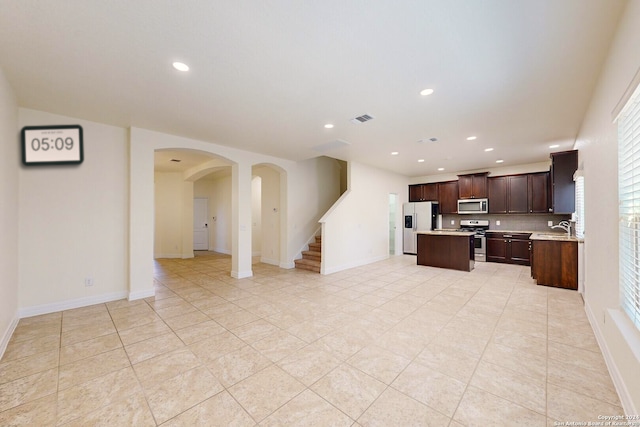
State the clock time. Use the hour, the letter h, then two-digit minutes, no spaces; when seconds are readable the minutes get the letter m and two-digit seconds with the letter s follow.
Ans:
5h09
